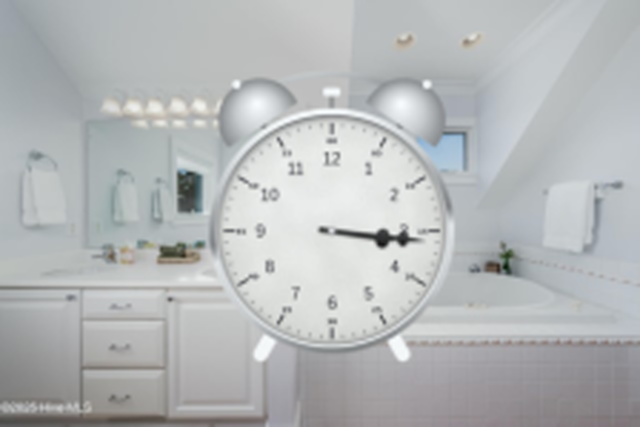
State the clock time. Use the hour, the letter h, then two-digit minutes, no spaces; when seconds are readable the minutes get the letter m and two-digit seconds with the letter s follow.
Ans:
3h16
